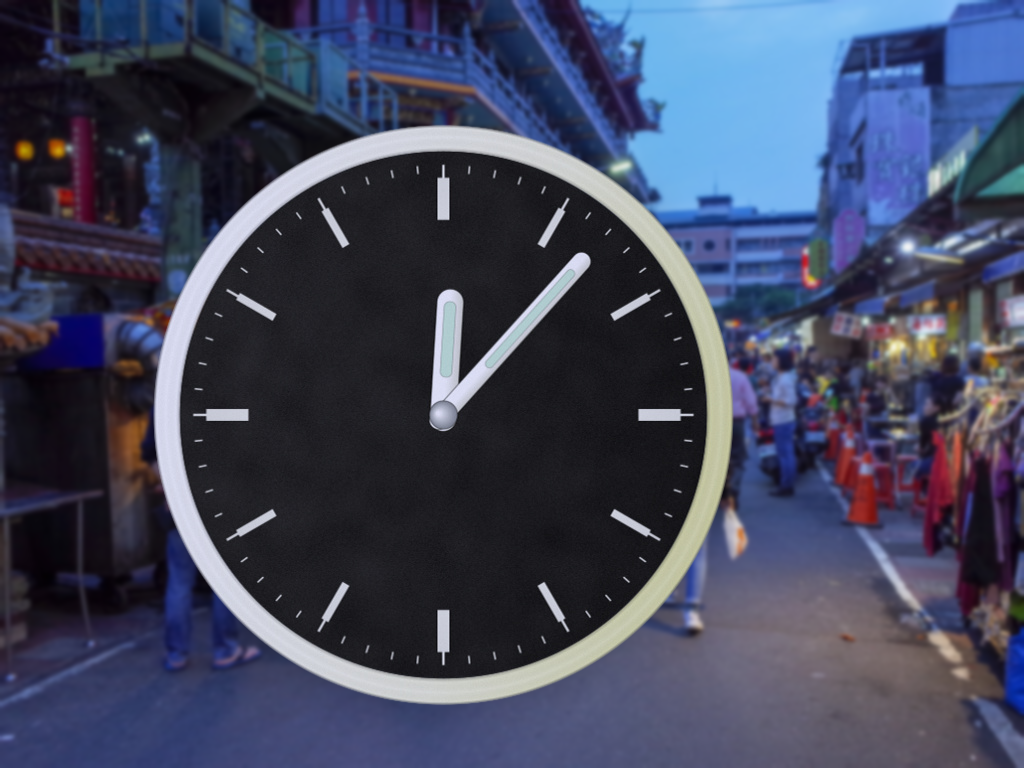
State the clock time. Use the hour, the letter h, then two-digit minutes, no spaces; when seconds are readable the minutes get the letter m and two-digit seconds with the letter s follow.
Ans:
12h07
